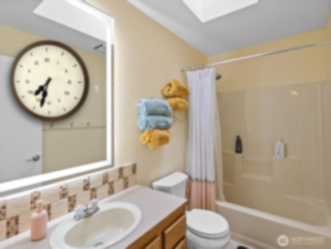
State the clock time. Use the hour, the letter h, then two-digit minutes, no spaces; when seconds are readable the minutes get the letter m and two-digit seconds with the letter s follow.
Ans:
7h33
